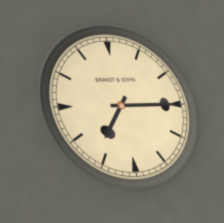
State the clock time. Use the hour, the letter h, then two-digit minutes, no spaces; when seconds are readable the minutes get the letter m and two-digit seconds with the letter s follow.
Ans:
7h15
